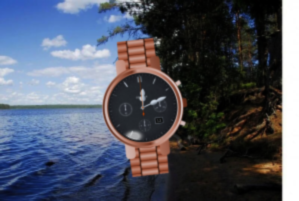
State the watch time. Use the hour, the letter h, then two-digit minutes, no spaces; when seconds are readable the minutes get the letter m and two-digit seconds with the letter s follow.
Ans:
12h12
